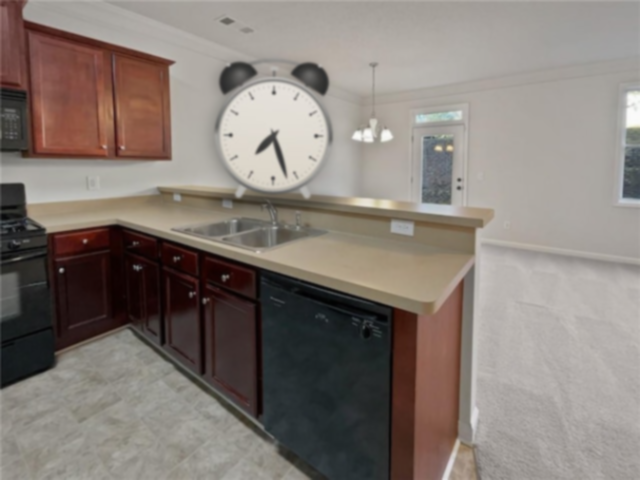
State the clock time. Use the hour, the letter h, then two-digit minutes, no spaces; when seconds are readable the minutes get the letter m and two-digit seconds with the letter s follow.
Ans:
7h27
